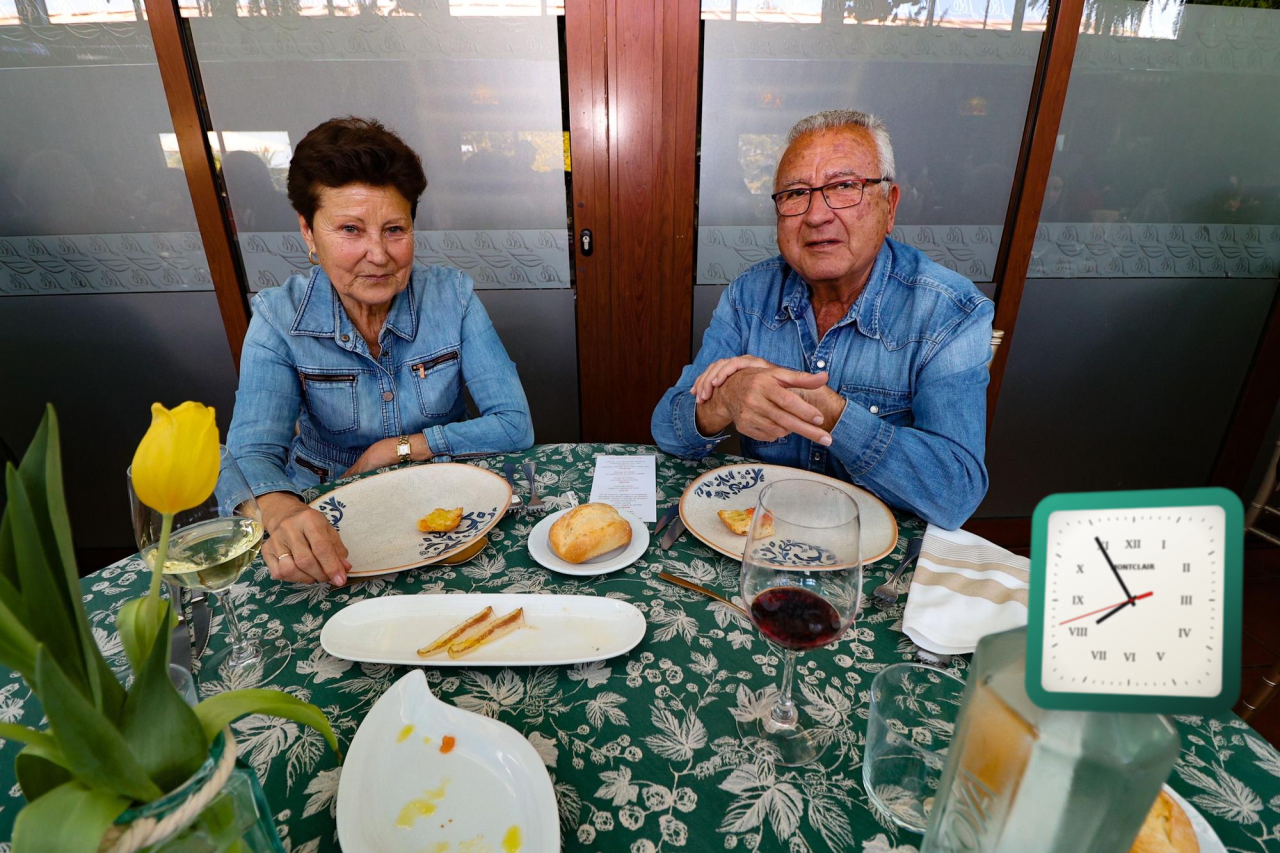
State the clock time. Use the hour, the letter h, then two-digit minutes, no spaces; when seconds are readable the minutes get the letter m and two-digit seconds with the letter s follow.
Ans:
7h54m42s
